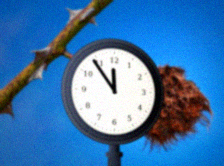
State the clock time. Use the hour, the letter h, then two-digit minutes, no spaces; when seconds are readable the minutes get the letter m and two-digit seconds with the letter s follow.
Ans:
11h54
